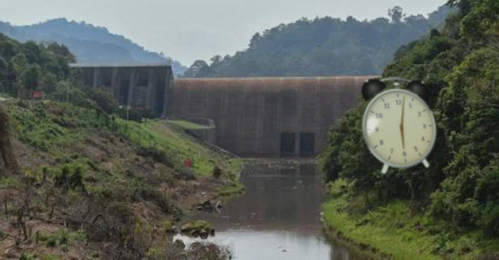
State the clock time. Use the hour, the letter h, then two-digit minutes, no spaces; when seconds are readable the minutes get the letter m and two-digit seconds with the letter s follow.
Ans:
6h02
